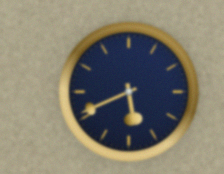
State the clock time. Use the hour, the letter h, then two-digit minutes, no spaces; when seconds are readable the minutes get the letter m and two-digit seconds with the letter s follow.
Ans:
5h41
